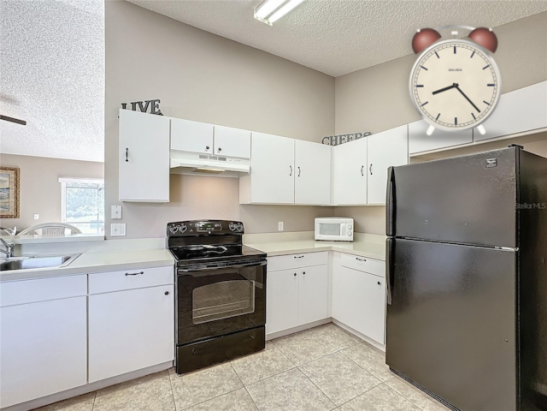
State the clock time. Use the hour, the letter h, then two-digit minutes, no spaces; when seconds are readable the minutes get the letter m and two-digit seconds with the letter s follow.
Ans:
8h23
